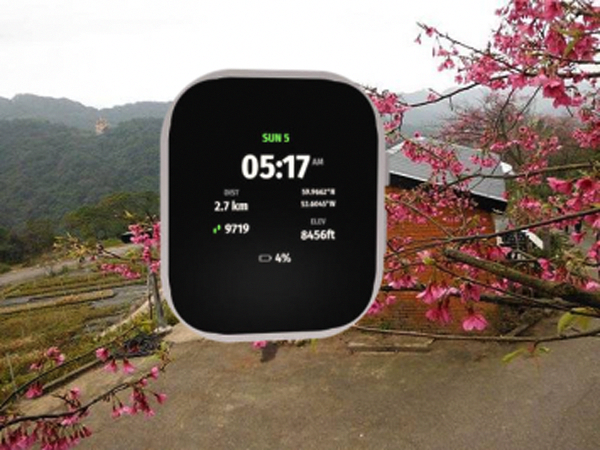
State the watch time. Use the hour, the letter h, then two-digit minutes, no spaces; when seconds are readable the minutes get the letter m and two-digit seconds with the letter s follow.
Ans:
5h17
